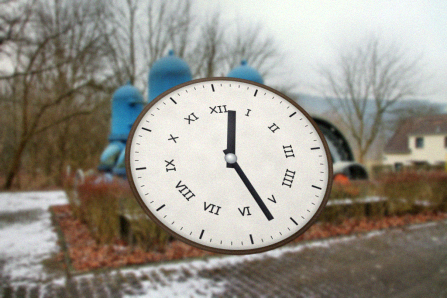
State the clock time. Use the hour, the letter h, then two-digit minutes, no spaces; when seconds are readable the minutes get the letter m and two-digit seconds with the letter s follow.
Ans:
12h27
